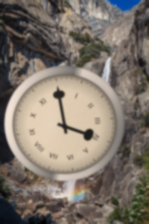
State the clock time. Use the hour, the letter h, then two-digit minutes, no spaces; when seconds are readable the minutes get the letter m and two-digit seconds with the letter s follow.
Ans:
4h00
